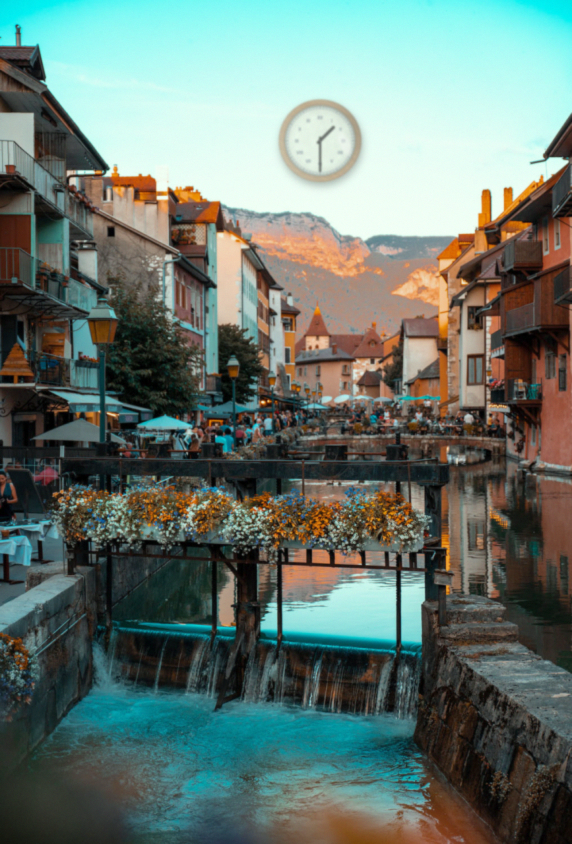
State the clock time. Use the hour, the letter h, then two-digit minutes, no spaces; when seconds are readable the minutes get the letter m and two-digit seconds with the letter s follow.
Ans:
1h30
